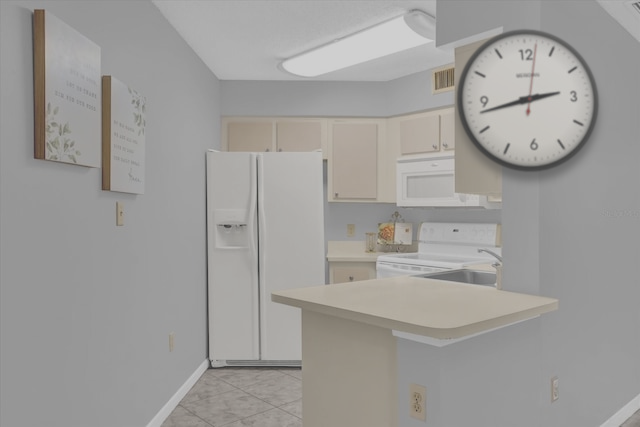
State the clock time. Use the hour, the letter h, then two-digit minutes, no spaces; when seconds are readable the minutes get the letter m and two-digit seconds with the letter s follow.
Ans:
2h43m02s
